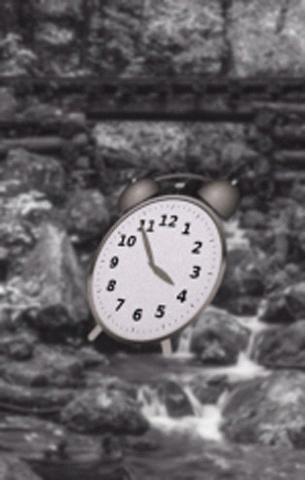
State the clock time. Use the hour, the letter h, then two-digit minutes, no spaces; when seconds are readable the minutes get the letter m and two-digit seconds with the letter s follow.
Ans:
3h54
